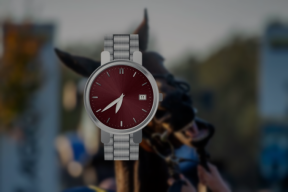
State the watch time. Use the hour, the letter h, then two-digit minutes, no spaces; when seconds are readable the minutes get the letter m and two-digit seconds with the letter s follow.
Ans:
6h39
